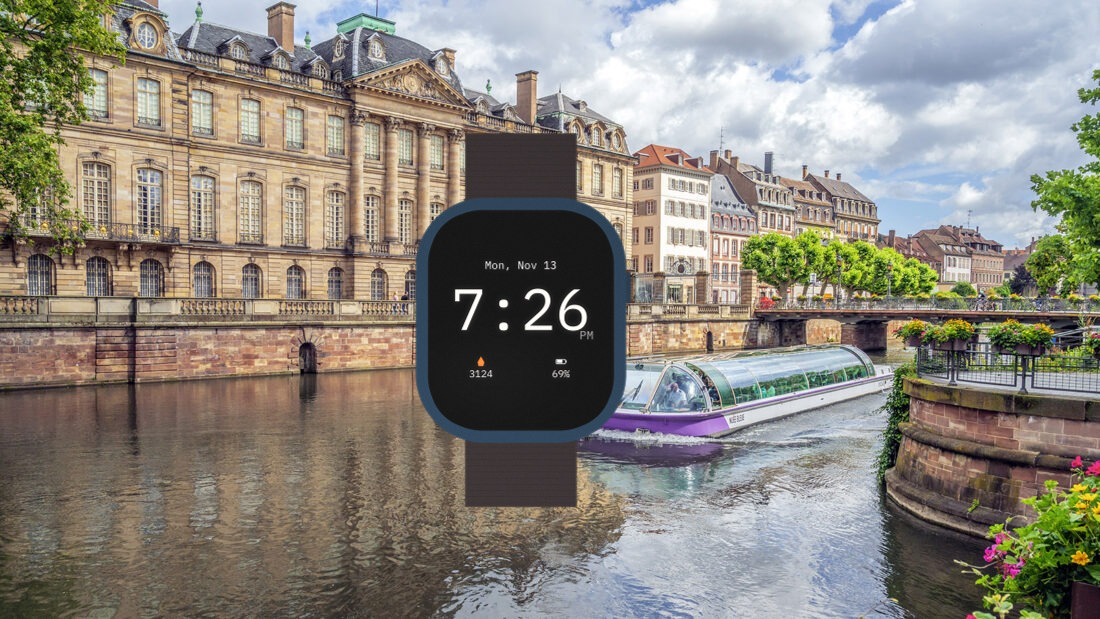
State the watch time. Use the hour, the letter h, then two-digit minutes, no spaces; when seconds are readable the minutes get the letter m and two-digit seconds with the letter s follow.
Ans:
7h26
